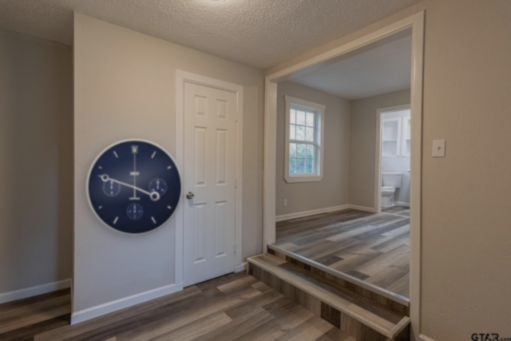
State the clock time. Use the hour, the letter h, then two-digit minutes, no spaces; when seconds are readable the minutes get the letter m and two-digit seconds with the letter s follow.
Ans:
3h48
